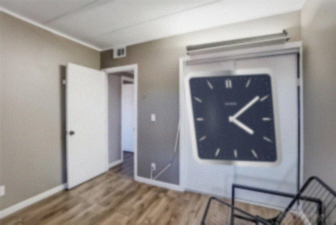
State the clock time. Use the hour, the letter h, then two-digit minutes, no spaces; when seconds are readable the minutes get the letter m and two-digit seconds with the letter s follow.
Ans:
4h09
